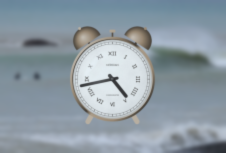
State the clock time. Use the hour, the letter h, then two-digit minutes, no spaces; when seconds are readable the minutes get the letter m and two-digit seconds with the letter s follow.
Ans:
4h43
